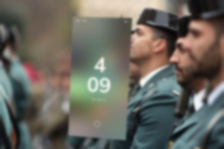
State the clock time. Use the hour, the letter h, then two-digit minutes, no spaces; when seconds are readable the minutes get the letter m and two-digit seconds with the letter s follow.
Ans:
4h09
